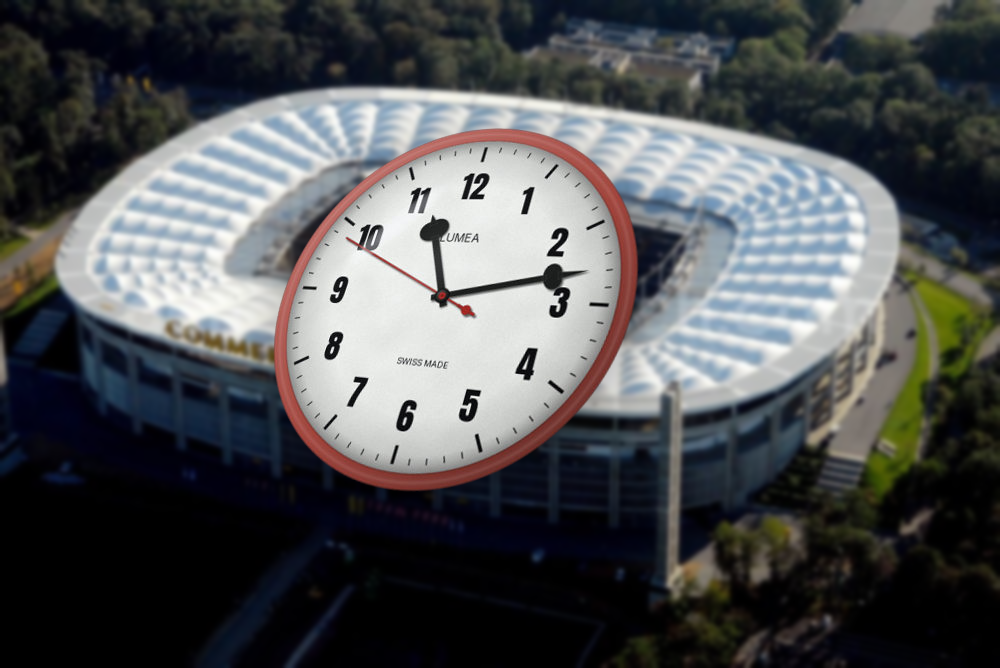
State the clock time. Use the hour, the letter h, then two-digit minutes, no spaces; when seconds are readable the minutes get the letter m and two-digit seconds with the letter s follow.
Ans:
11h12m49s
